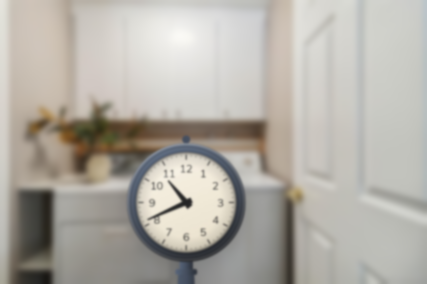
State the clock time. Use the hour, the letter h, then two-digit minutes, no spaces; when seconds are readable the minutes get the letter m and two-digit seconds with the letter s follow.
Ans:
10h41
